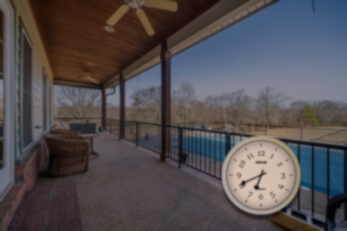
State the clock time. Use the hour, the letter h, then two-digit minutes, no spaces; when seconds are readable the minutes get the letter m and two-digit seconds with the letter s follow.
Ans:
6h41
